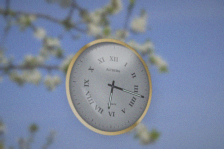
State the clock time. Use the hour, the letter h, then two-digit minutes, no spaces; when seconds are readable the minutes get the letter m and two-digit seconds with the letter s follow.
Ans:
6h17
